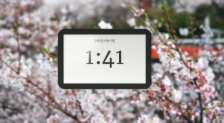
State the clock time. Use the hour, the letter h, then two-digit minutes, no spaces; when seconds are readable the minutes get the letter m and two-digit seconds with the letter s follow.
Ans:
1h41
